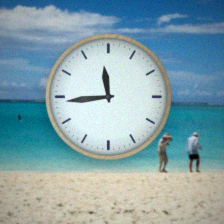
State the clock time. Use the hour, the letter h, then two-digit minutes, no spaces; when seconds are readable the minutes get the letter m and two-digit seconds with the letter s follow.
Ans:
11h44
